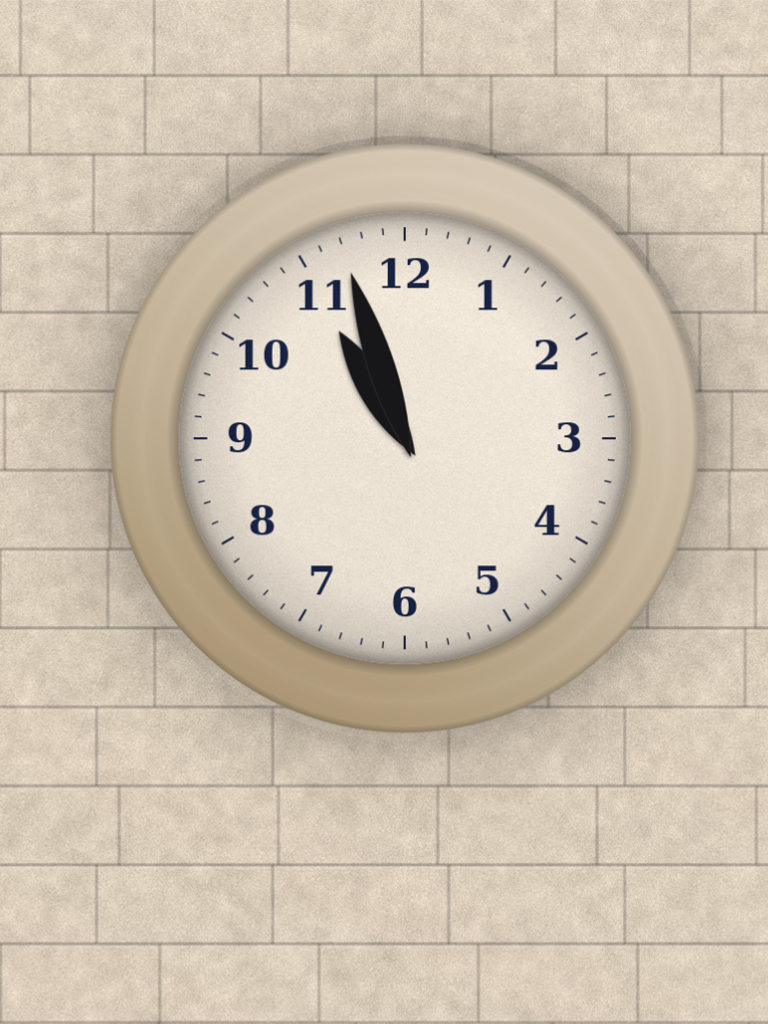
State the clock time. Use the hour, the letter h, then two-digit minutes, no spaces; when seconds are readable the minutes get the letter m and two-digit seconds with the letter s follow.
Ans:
10h57
